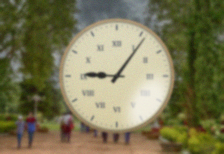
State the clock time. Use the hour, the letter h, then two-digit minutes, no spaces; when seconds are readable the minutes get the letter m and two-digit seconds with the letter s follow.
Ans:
9h06
